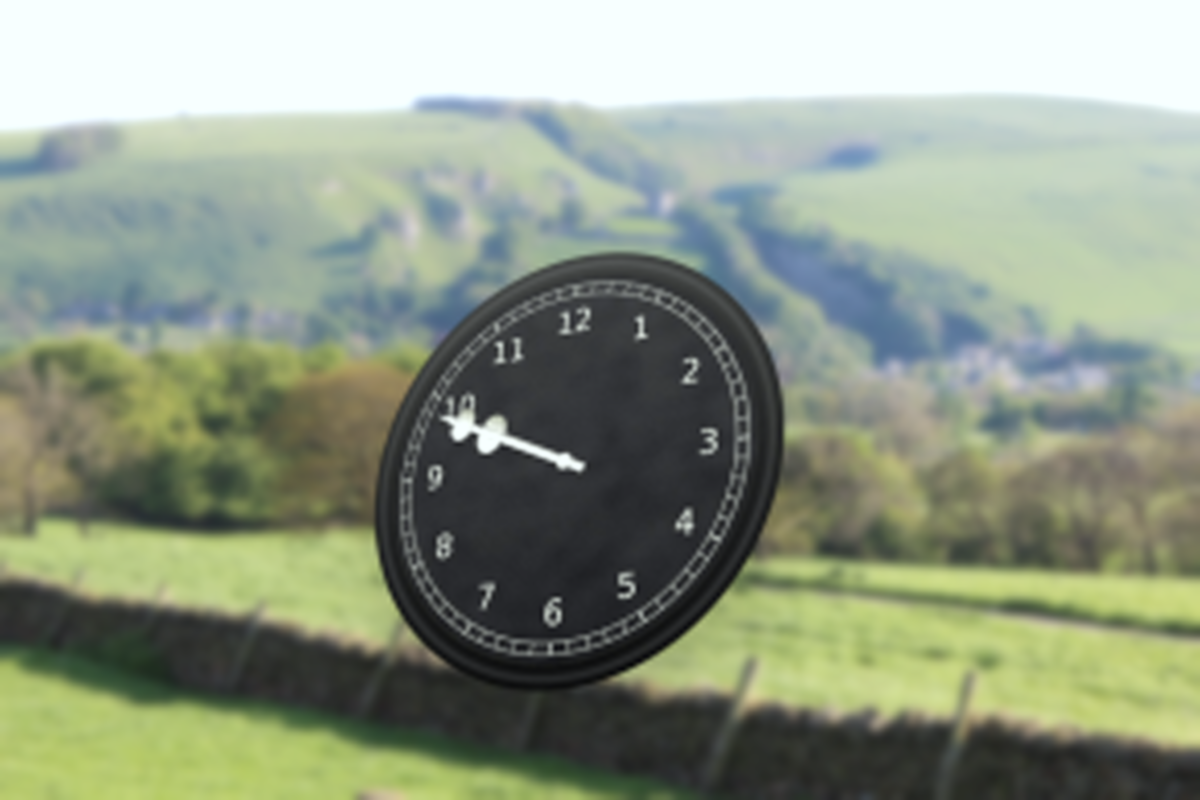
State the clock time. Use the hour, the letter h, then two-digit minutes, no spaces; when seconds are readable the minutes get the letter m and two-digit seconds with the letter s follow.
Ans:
9h49
